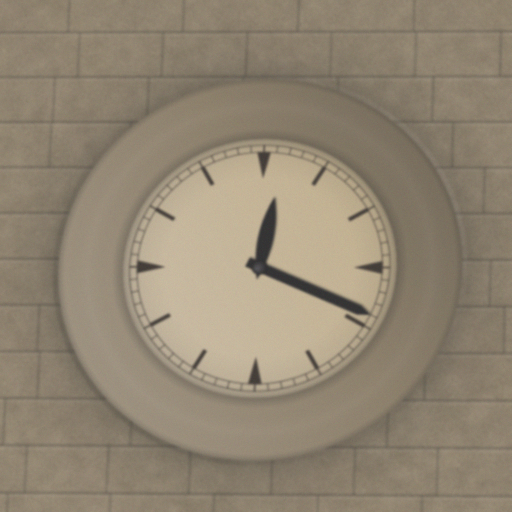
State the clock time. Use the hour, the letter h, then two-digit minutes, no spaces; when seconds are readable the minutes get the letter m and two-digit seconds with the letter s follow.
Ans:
12h19
